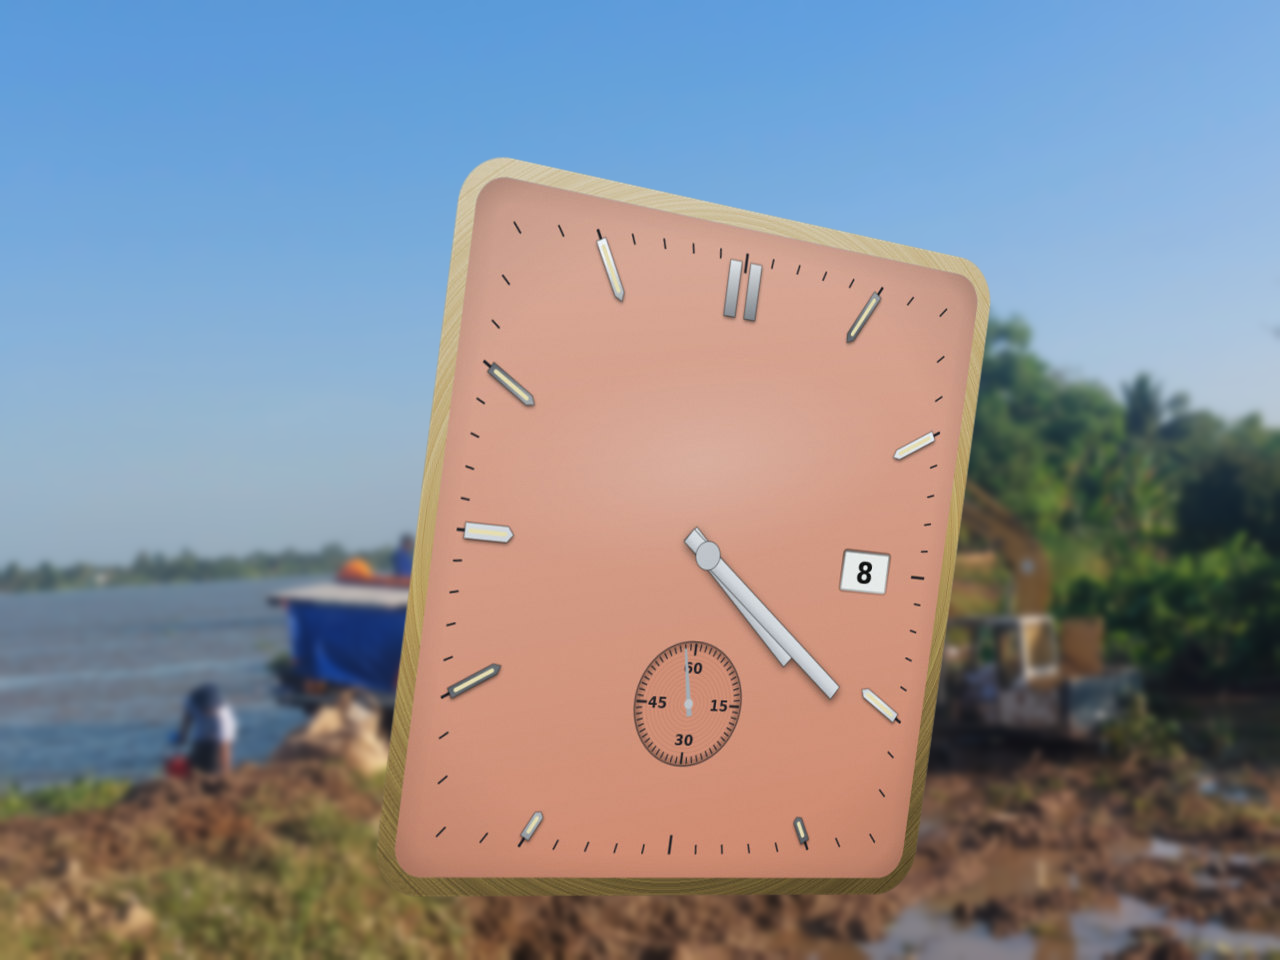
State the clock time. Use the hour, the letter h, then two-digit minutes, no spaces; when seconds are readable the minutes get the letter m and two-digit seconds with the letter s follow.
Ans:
4h20m58s
